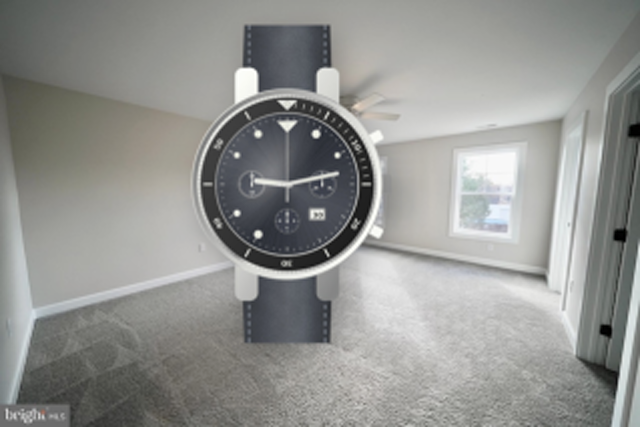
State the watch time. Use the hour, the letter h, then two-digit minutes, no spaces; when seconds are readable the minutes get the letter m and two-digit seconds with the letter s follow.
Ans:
9h13
